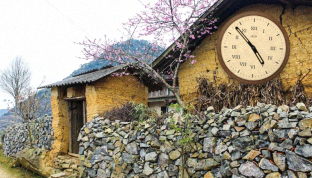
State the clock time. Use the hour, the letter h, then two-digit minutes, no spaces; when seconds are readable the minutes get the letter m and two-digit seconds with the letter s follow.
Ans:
4h53
